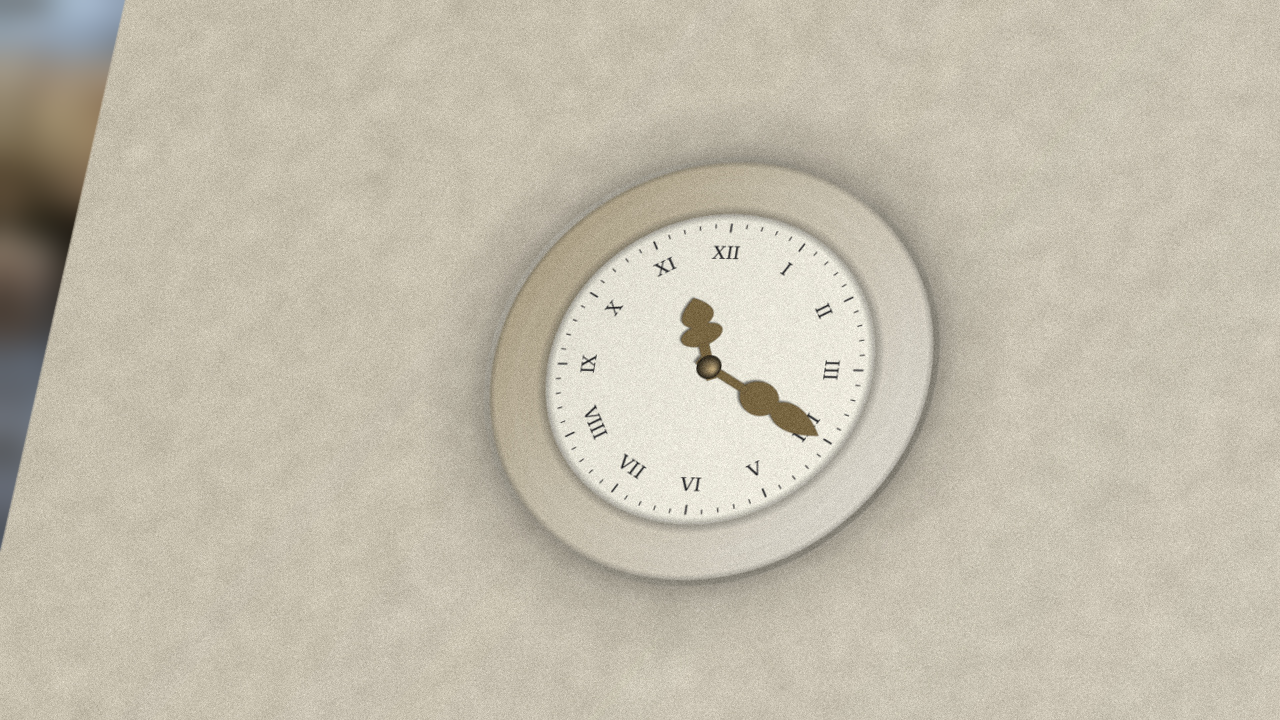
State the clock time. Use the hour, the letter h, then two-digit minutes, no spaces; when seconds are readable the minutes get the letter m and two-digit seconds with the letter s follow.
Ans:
11h20
